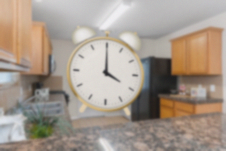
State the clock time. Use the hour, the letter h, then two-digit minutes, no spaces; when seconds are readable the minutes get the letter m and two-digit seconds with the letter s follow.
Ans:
4h00
